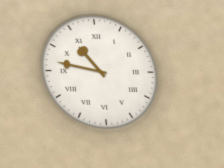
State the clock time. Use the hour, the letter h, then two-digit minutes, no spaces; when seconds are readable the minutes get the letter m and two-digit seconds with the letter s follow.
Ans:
10h47
